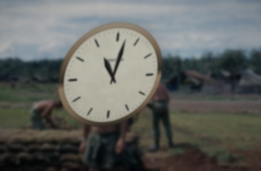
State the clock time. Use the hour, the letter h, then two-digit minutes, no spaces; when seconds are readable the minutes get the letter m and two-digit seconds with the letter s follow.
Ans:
11h02
